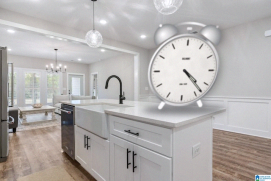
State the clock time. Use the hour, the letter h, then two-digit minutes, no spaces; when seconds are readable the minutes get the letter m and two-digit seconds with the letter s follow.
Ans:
4h23
